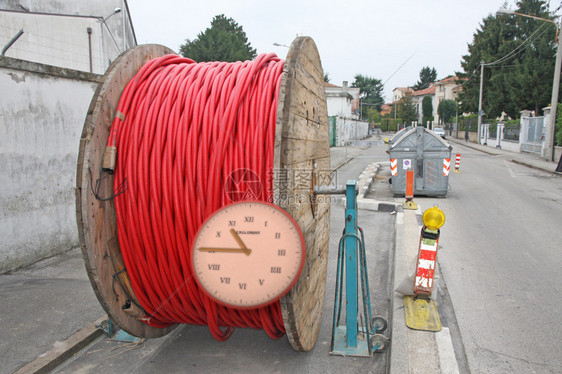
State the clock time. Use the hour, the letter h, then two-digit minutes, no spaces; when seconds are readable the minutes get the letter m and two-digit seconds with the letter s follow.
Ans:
10h45
